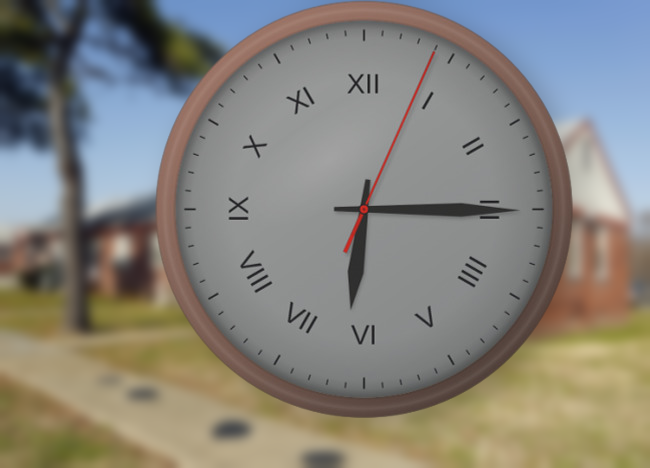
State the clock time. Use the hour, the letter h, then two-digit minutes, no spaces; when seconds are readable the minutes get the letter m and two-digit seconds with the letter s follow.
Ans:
6h15m04s
